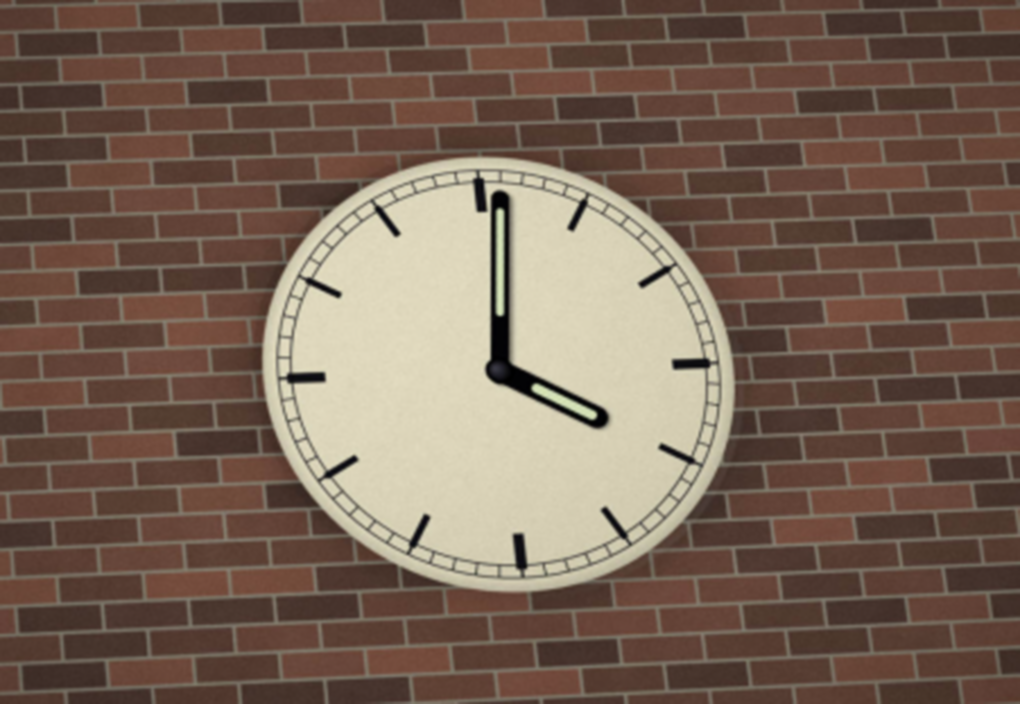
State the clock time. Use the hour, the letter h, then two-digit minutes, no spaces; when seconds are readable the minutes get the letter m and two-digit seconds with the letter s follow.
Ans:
4h01
